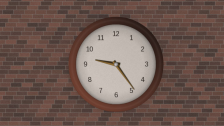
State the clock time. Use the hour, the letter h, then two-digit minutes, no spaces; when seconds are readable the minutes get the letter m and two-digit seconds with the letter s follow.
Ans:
9h24
